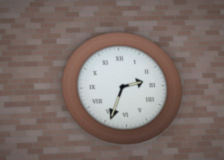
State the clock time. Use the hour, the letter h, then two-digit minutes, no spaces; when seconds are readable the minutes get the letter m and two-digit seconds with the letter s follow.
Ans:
2h34
